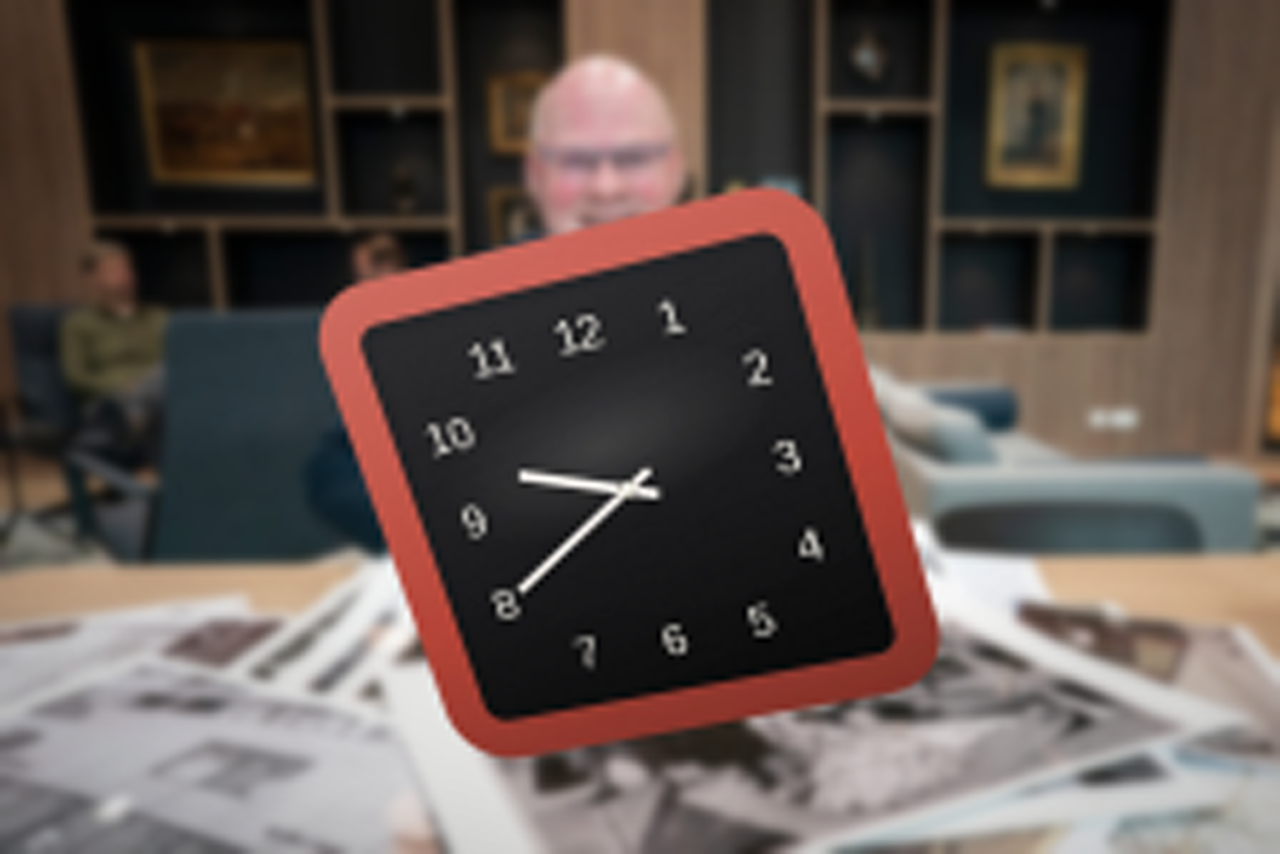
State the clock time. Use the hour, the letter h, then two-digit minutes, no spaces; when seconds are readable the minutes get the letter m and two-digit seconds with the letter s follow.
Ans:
9h40
